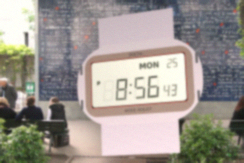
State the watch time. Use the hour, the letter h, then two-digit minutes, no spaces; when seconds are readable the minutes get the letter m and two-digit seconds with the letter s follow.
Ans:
8h56m43s
